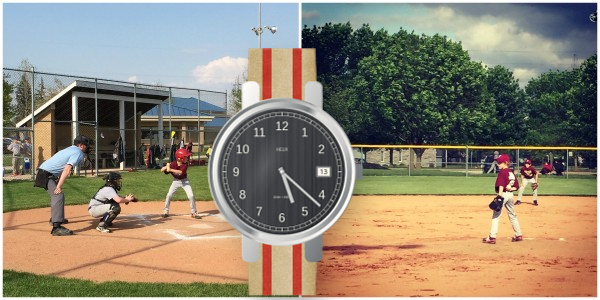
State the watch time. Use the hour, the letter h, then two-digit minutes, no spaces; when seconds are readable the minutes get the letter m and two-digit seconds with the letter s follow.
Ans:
5h22
